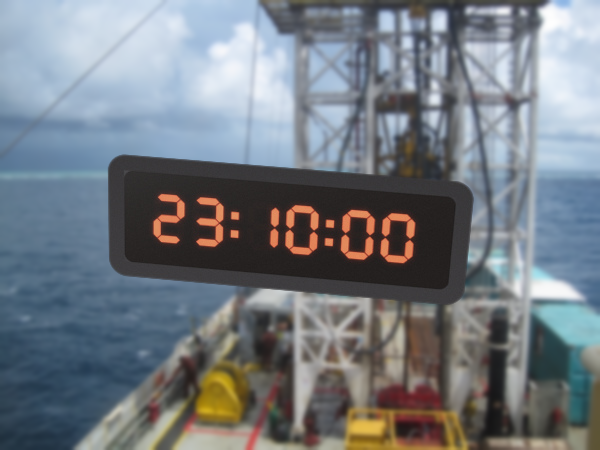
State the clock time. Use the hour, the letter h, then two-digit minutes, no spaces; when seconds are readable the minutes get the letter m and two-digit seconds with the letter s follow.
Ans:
23h10m00s
